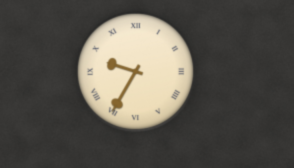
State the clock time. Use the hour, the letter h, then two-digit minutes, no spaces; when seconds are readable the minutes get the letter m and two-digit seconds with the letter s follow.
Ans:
9h35
